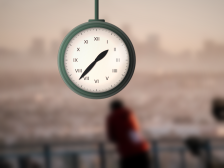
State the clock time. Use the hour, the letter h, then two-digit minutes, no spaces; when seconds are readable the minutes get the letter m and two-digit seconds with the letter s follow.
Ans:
1h37
